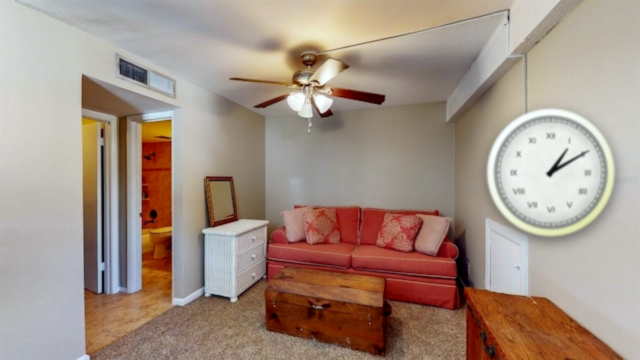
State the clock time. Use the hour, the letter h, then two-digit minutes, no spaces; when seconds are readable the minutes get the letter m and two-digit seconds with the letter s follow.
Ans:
1h10
